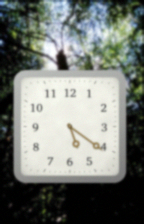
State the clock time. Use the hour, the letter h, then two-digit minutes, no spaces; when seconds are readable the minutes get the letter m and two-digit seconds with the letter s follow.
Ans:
5h21
